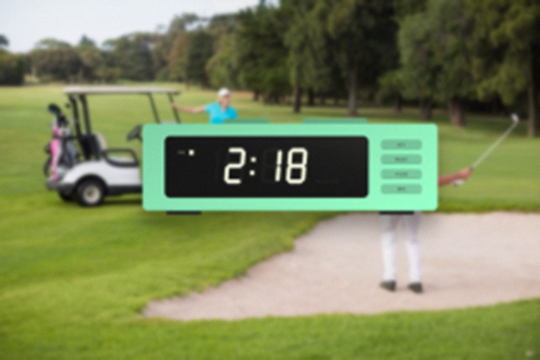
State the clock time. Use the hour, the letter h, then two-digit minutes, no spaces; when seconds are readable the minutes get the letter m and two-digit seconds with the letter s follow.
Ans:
2h18
